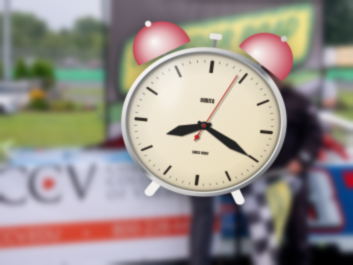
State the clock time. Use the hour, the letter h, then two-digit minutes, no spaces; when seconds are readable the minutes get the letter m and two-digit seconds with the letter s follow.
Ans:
8h20m04s
